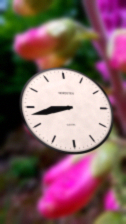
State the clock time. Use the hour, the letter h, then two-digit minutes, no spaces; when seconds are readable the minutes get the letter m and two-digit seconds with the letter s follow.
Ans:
8h43
